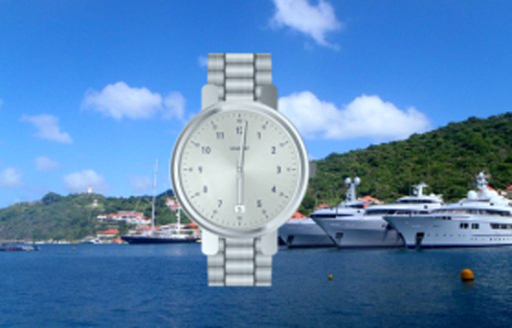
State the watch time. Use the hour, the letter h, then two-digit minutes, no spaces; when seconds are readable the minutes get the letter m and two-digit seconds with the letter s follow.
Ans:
6h01
